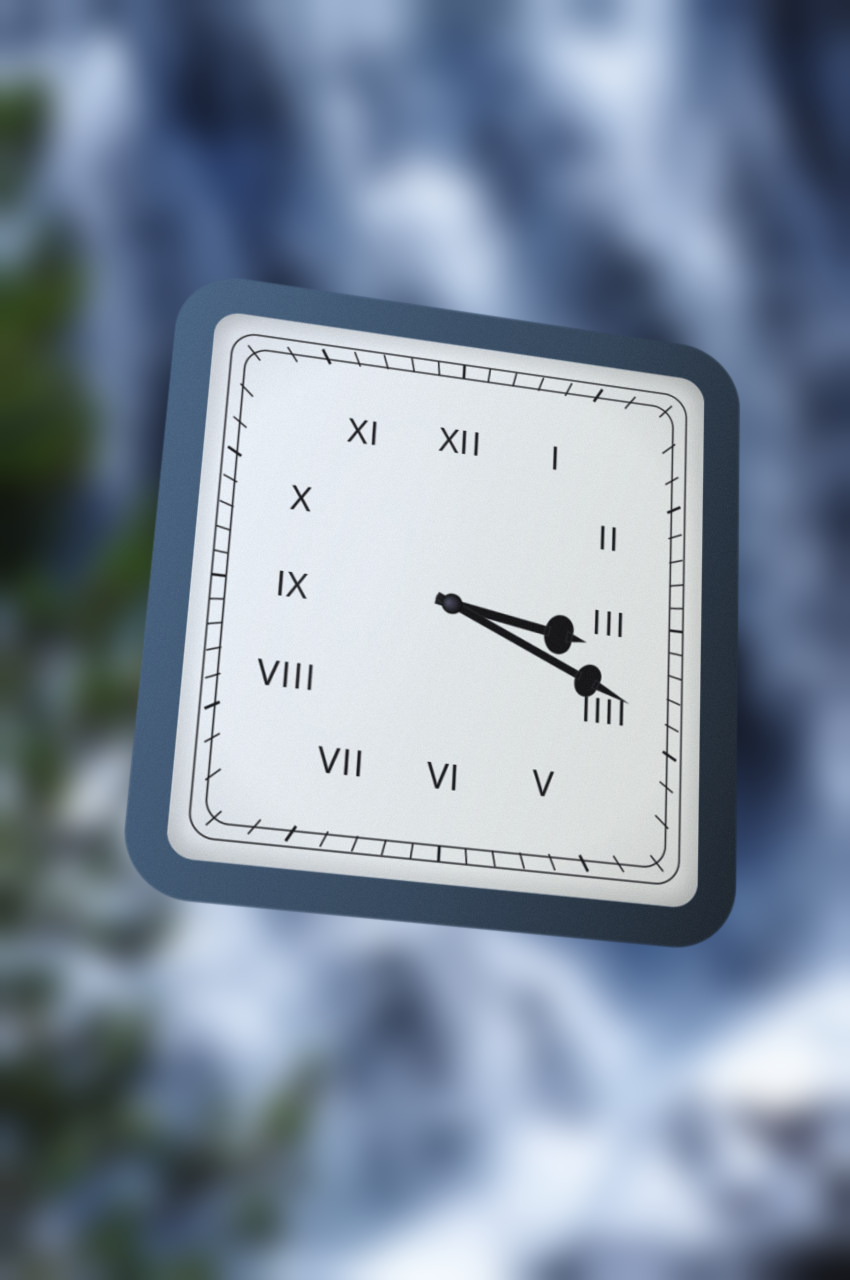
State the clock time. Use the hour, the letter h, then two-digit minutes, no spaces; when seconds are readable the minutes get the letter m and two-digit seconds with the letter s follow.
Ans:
3h19
